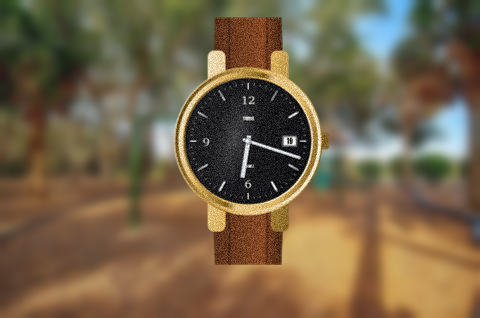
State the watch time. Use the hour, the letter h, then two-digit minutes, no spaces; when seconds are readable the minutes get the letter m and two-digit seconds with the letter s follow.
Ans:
6h18
